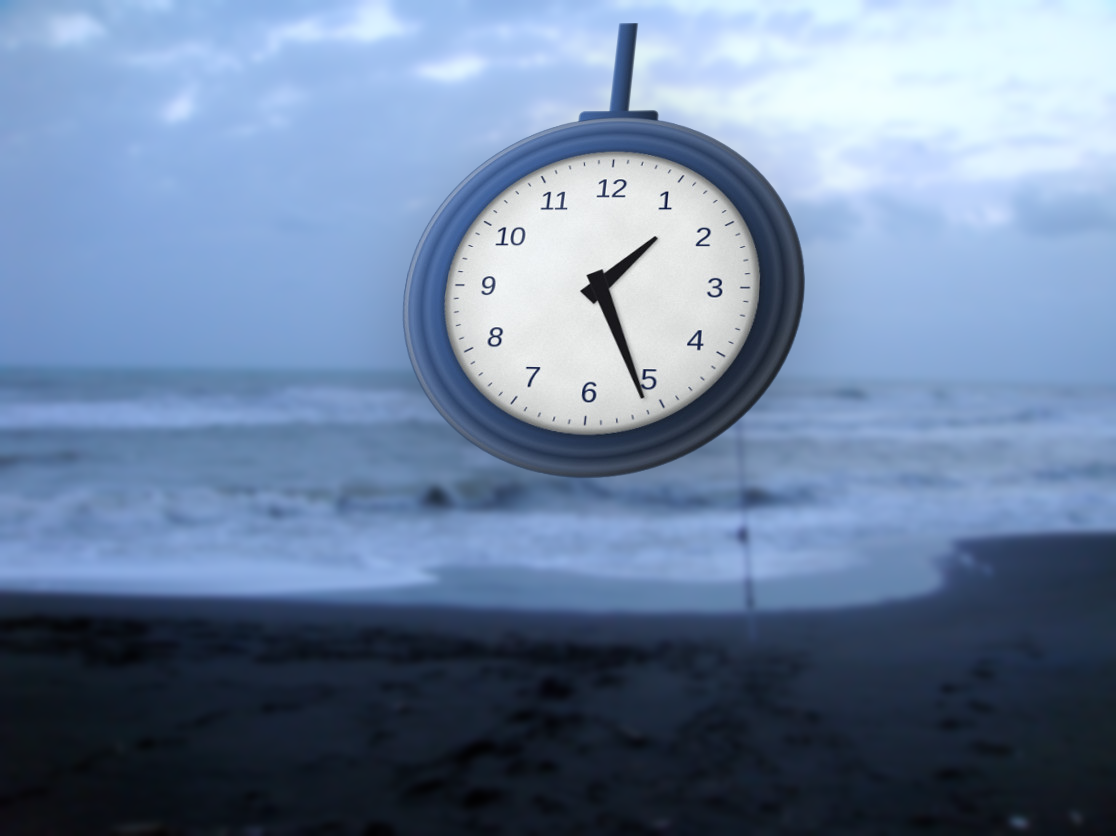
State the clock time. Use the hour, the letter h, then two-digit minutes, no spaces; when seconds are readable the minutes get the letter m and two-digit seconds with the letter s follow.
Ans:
1h26
